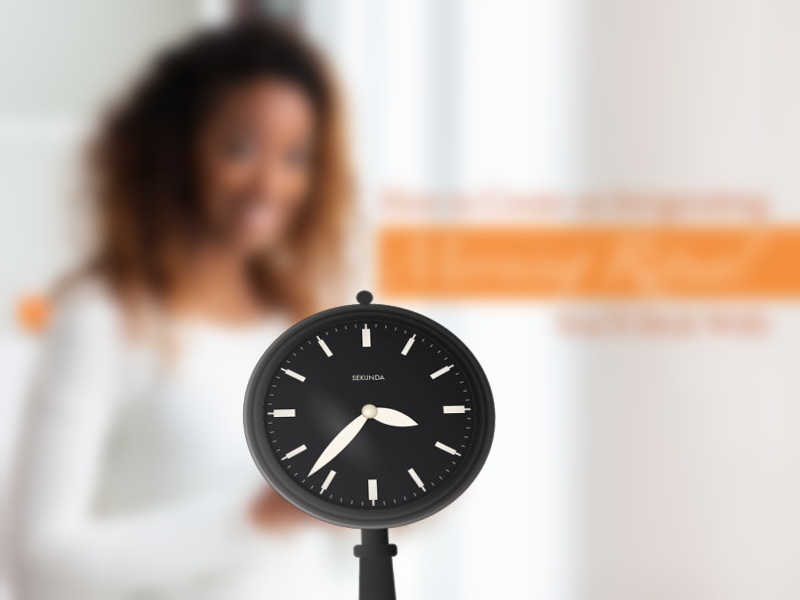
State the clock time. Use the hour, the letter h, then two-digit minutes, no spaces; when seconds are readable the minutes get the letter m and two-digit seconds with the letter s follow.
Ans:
3h37
